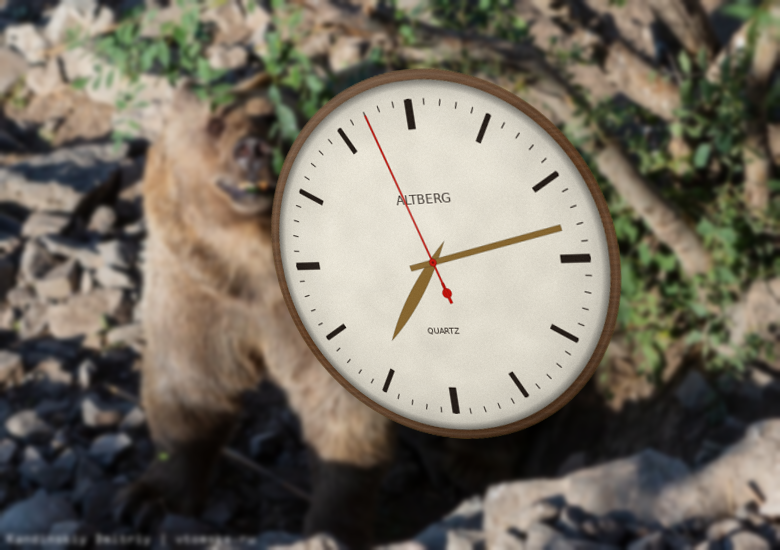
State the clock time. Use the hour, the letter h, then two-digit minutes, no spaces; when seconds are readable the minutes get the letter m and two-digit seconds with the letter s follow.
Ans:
7h12m57s
